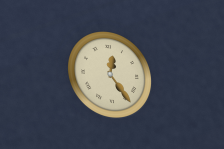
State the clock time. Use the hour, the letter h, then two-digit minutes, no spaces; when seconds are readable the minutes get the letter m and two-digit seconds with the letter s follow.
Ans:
12h24
